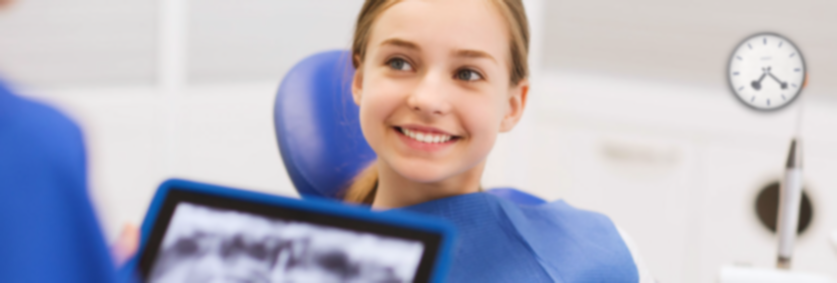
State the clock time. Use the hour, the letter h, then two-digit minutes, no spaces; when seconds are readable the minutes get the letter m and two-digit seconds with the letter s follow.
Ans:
7h22
